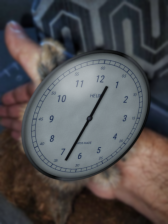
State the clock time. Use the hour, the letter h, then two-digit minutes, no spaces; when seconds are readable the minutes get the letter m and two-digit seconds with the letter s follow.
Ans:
12h33
